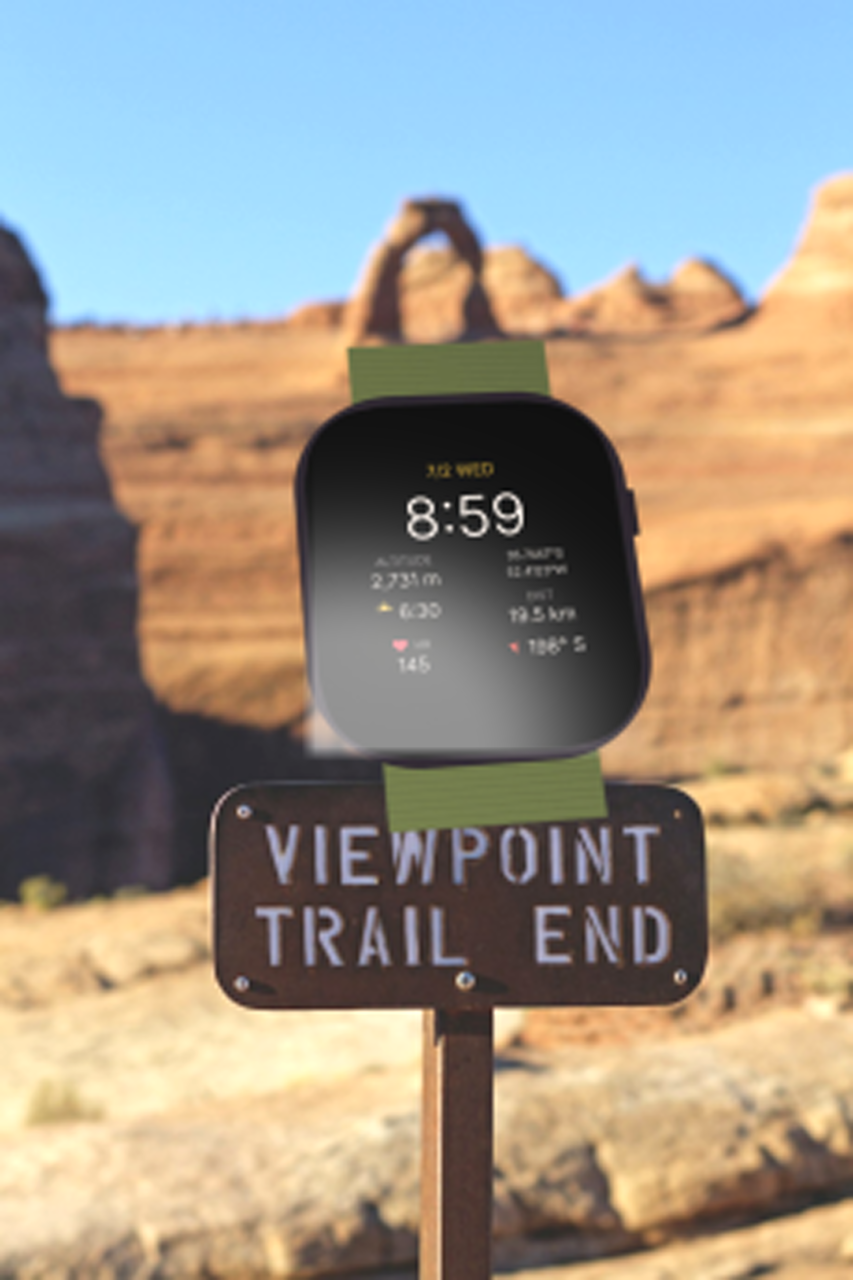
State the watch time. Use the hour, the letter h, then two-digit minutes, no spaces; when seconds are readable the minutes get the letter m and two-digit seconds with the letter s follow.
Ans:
8h59
